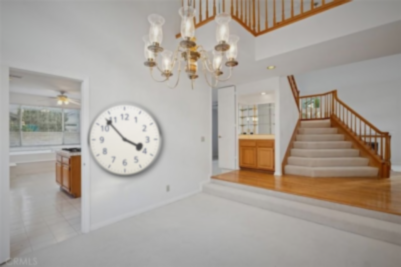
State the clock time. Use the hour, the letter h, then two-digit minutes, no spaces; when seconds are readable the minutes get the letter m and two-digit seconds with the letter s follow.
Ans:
3h53
